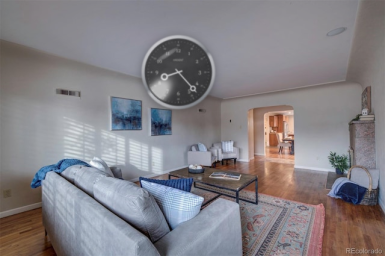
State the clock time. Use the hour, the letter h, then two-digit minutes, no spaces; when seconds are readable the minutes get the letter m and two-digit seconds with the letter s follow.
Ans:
8h23
